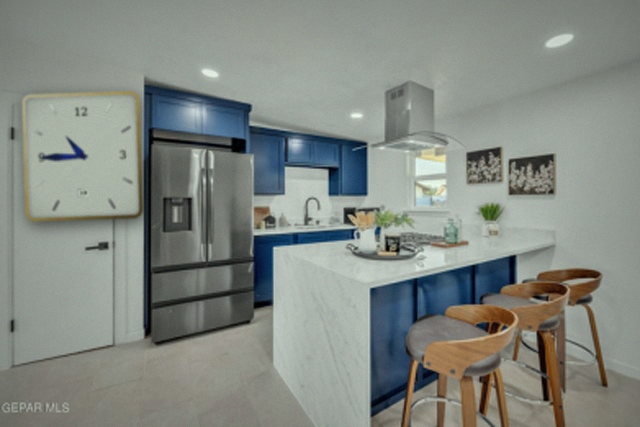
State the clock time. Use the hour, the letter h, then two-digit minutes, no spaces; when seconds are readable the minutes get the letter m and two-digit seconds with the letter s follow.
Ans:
10h45
